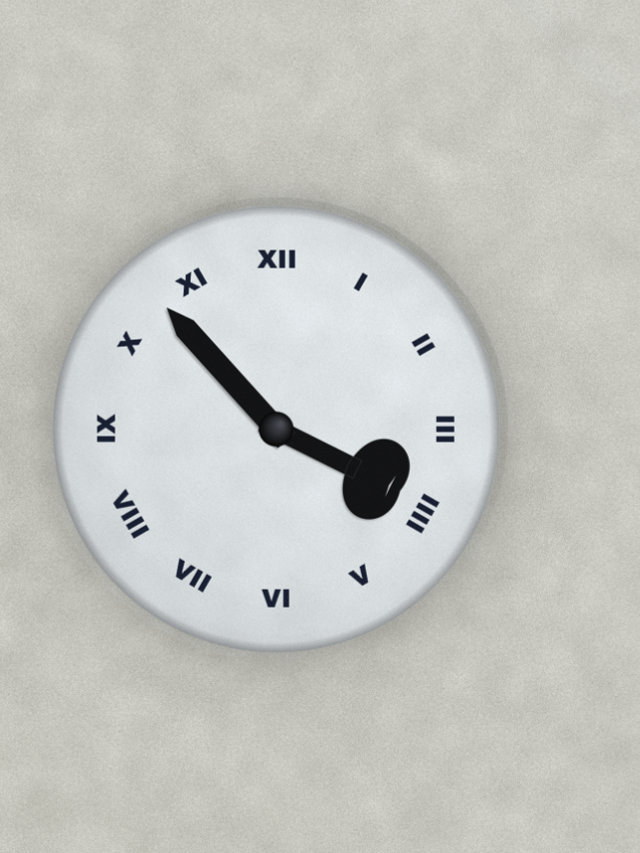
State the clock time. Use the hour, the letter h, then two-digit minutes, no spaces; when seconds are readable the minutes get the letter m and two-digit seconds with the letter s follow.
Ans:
3h53
